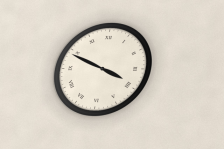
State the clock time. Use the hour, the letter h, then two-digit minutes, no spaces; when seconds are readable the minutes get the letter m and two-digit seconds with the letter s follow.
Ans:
3h49
